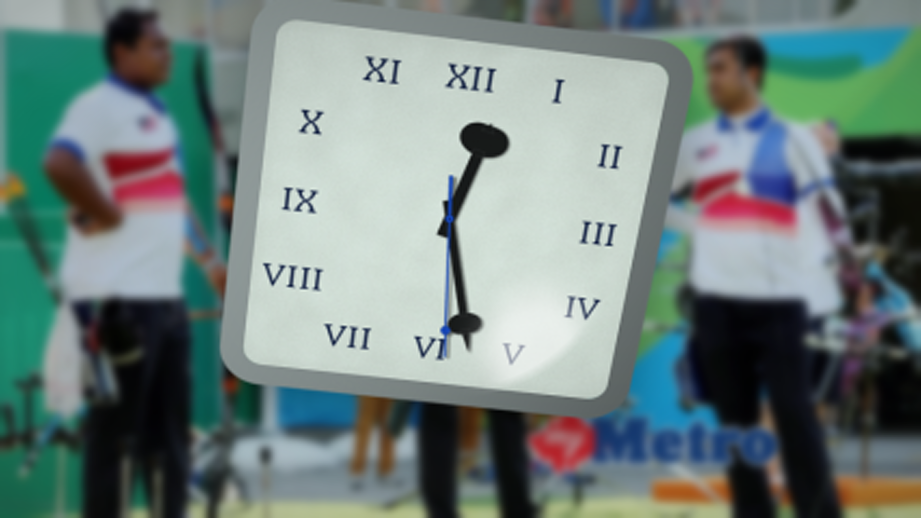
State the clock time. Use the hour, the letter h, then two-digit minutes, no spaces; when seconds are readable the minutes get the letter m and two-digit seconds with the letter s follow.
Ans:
12h27m29s
